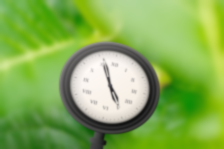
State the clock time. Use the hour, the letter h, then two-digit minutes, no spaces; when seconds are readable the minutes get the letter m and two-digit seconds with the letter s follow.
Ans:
4h56
